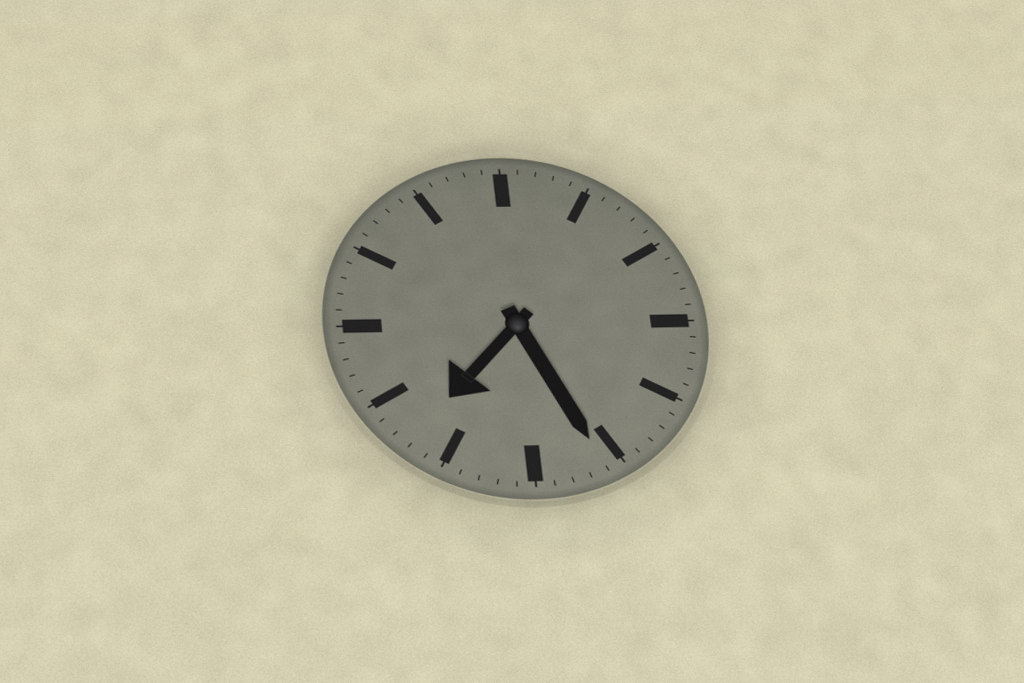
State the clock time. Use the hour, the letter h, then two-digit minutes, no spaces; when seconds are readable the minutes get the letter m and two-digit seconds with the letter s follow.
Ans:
7h26
